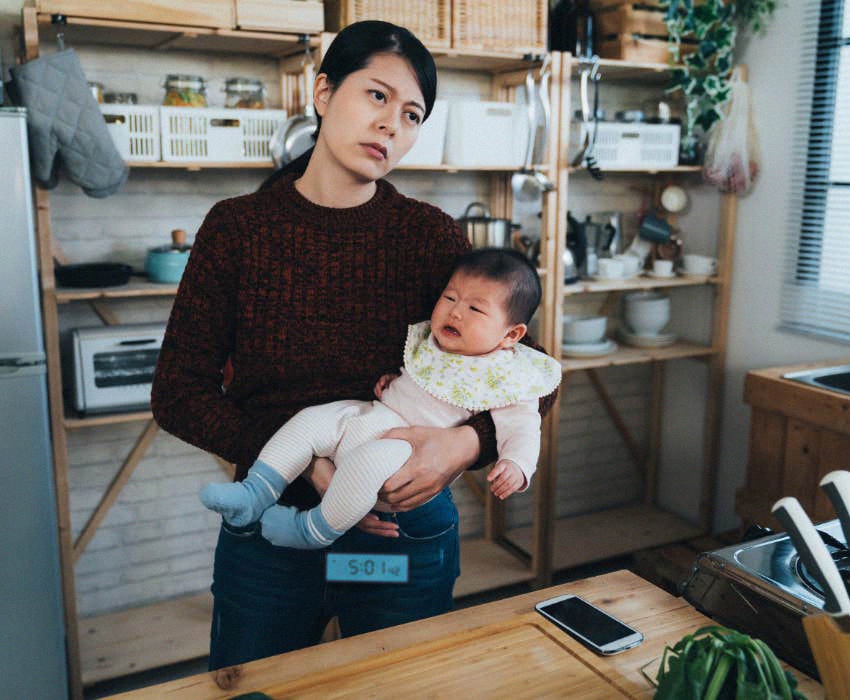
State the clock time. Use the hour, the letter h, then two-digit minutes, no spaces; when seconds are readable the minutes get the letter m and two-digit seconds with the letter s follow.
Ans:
5h01
